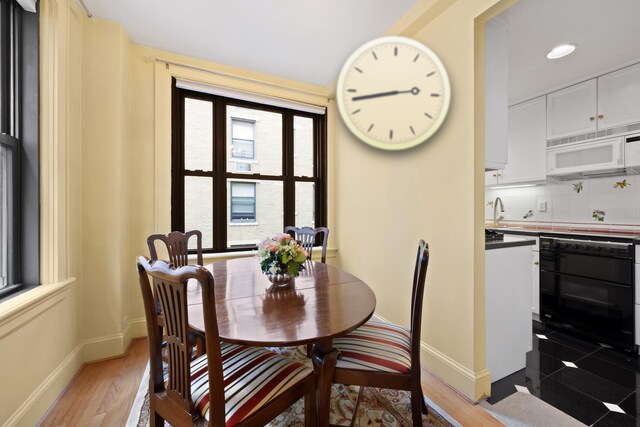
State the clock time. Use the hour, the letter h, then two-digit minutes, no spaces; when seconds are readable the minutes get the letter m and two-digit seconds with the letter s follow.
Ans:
2h43
